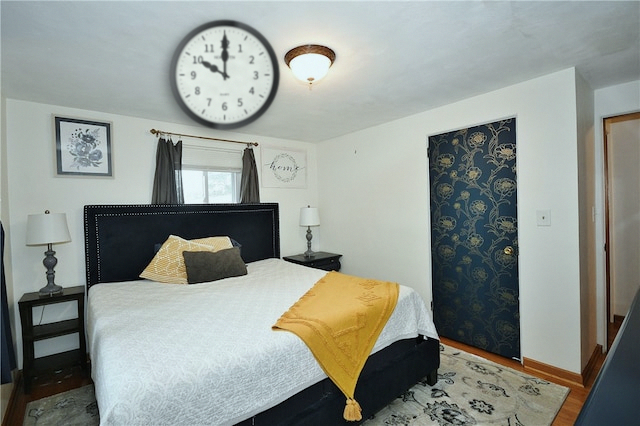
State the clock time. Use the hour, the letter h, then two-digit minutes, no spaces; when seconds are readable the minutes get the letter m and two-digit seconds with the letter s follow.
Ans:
10h00
